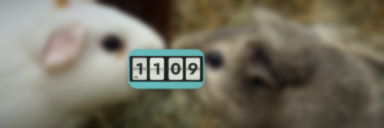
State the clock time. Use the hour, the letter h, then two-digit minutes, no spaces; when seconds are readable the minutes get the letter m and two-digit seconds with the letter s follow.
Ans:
11h09
